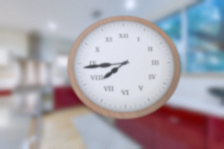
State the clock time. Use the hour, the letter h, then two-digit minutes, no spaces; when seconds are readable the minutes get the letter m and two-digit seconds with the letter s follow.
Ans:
7h44
